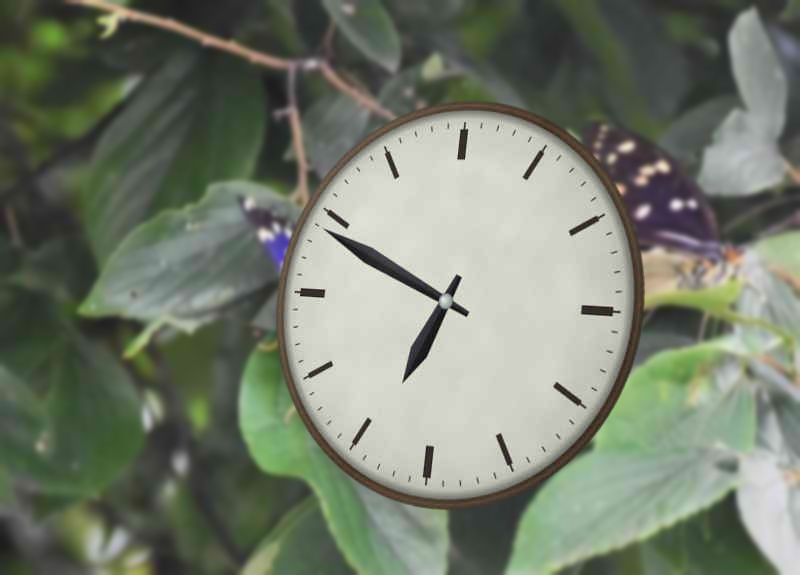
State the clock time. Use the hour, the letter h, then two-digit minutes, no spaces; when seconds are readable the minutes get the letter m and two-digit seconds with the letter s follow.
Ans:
6h49
